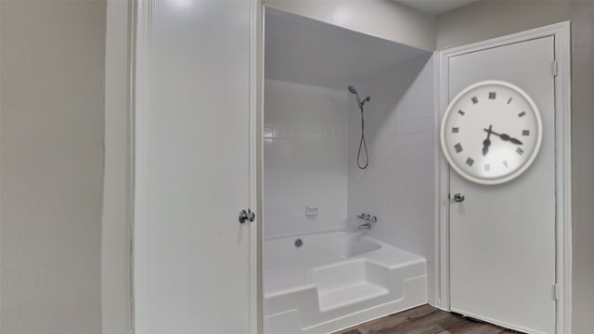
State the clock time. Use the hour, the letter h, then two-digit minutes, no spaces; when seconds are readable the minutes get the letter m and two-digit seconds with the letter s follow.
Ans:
6h18
